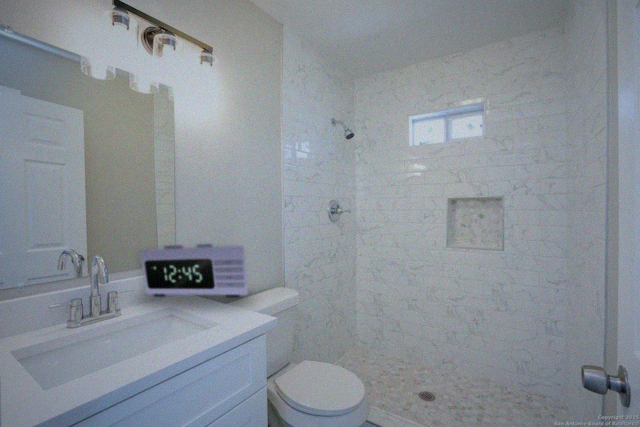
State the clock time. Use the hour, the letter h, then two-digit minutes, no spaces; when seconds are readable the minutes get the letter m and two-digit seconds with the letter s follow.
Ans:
12h45
